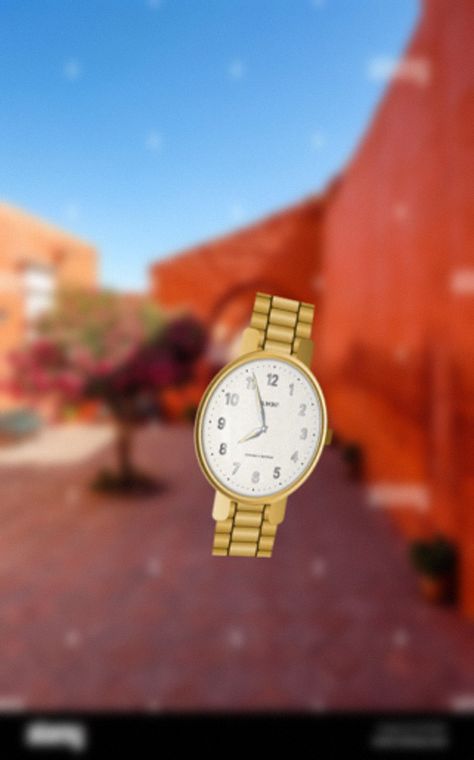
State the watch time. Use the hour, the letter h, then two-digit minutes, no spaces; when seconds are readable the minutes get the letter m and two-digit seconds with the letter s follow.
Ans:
7h56
